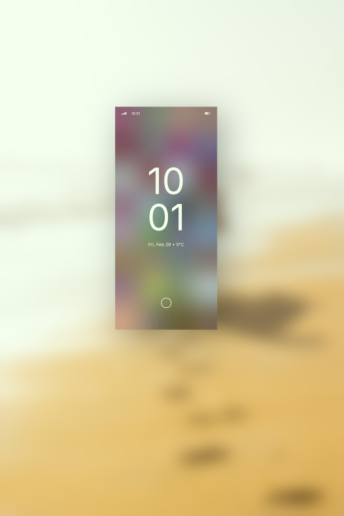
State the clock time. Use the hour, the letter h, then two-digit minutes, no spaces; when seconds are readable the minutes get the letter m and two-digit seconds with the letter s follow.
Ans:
10h01
